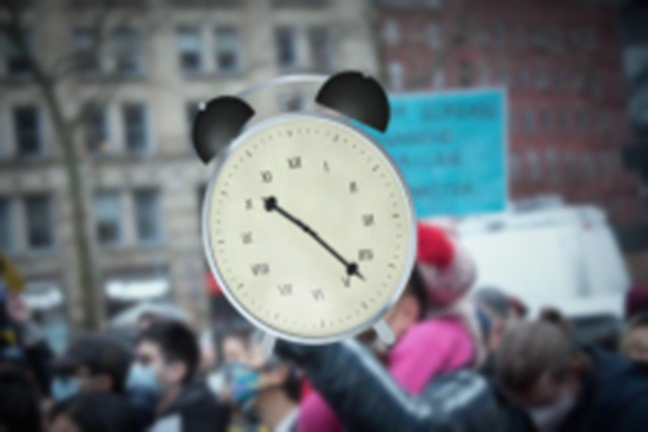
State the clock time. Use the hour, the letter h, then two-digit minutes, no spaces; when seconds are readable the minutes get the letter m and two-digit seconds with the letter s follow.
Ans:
10h23
